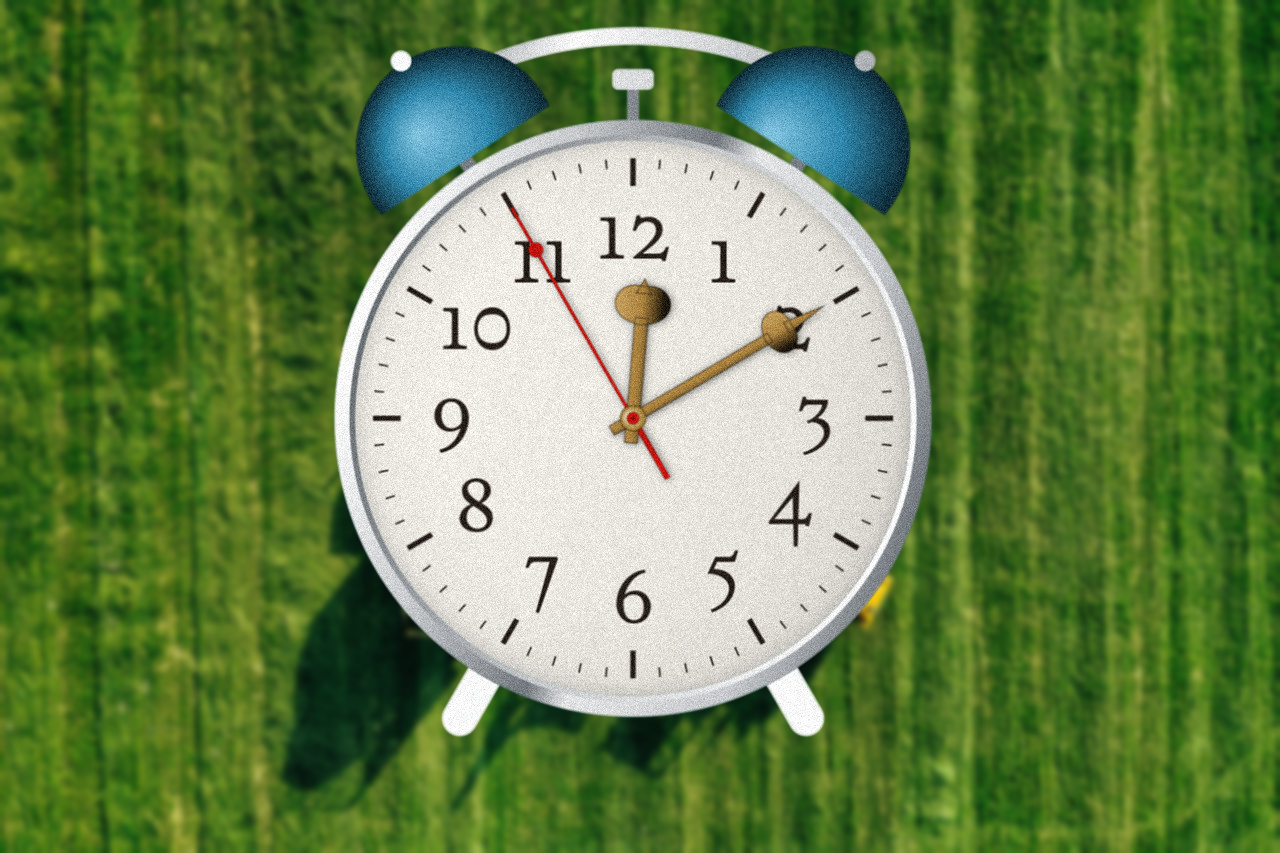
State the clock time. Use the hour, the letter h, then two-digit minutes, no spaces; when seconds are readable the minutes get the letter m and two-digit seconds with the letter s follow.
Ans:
12h09m55s
